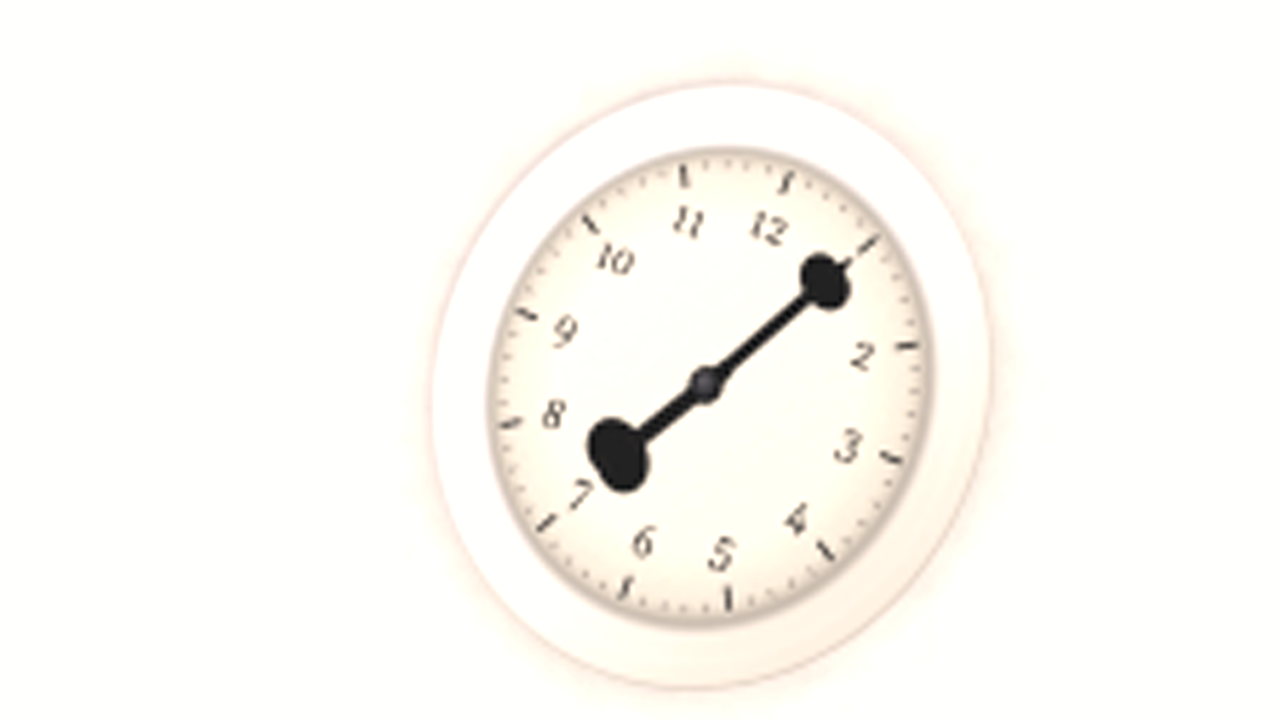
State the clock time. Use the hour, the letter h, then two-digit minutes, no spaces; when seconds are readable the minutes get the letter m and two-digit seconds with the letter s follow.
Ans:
7h05
